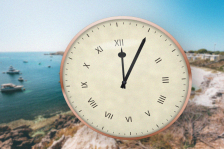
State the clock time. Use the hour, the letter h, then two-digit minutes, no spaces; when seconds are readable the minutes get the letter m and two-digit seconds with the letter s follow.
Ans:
12h05
